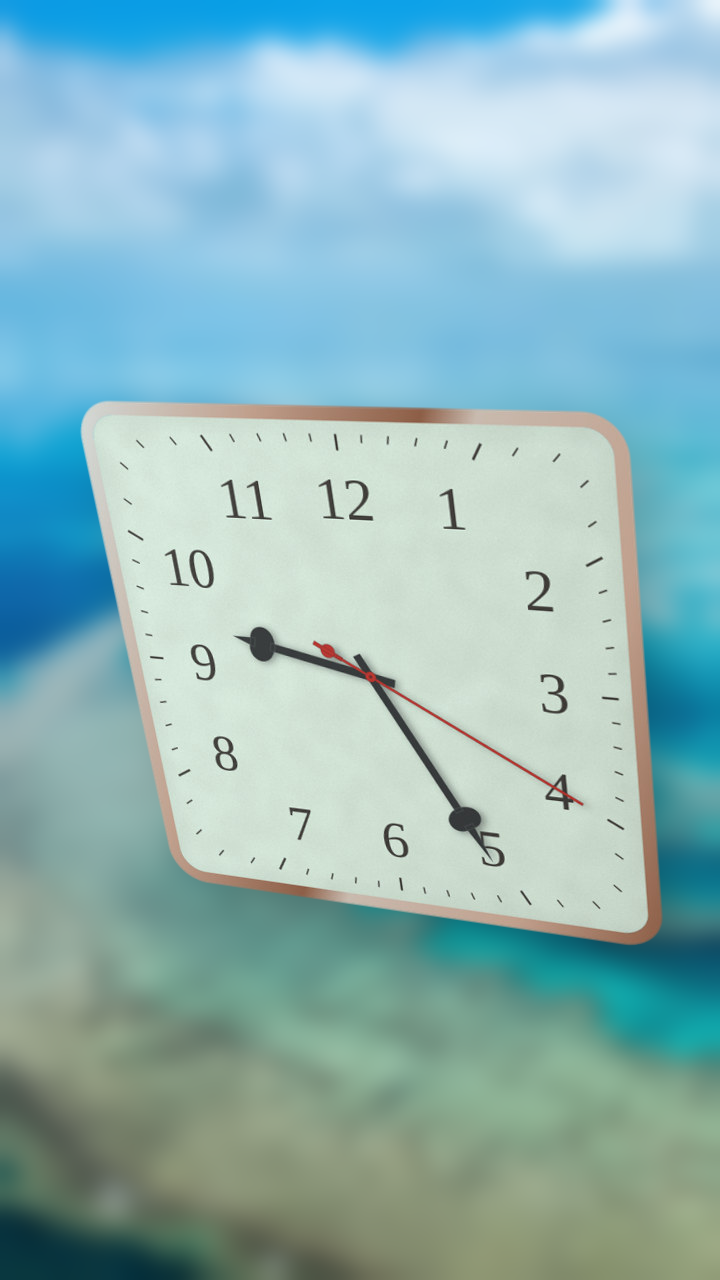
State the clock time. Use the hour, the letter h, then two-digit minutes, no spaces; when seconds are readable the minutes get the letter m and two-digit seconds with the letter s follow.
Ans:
9h25m20s
